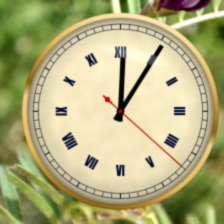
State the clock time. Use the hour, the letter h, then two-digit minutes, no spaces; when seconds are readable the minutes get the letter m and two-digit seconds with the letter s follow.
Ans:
12h05m22s
